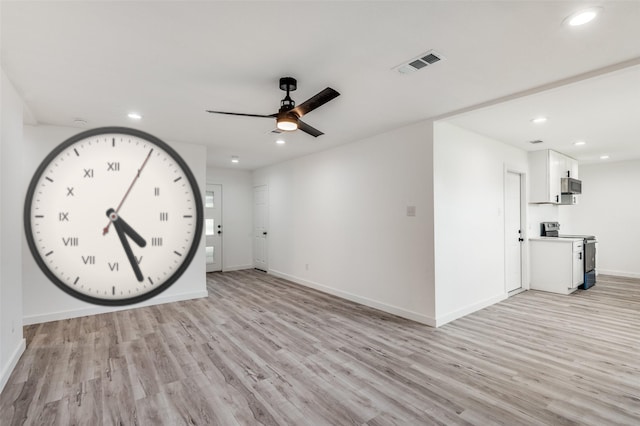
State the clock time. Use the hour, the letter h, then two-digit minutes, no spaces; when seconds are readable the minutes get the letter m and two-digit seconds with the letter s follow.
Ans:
4h26m05s
